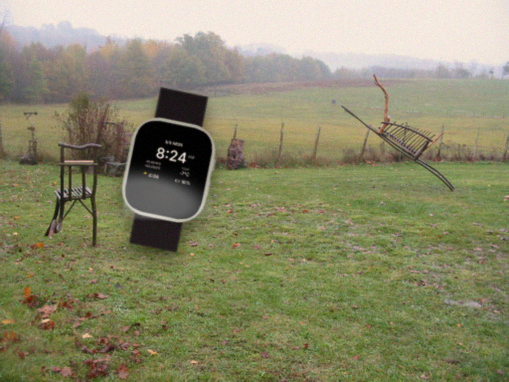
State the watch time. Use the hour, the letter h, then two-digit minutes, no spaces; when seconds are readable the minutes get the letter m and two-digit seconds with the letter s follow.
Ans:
8h24
